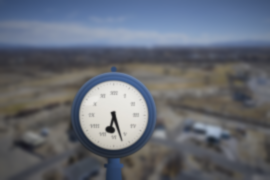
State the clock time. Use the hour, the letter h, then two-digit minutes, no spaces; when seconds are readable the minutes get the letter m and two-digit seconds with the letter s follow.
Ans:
6h27
